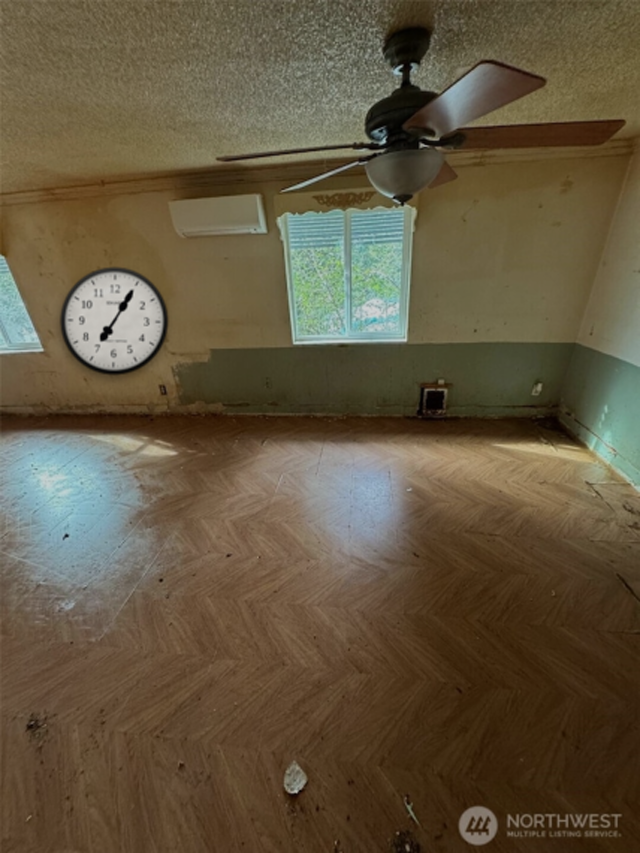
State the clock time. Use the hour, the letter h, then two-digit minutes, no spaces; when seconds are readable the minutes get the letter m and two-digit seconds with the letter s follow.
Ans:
7h05
